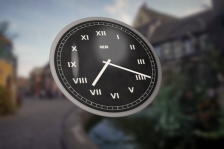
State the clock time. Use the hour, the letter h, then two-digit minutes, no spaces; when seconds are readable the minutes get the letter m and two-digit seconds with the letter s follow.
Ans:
7h19
